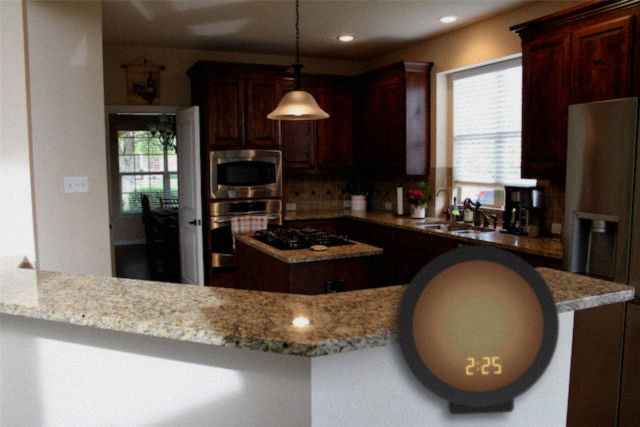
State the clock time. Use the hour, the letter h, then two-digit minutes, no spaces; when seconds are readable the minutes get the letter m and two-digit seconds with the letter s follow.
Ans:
2h25
